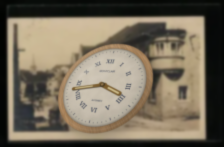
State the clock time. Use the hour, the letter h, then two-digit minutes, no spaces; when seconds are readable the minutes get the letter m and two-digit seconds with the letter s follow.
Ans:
3h43
